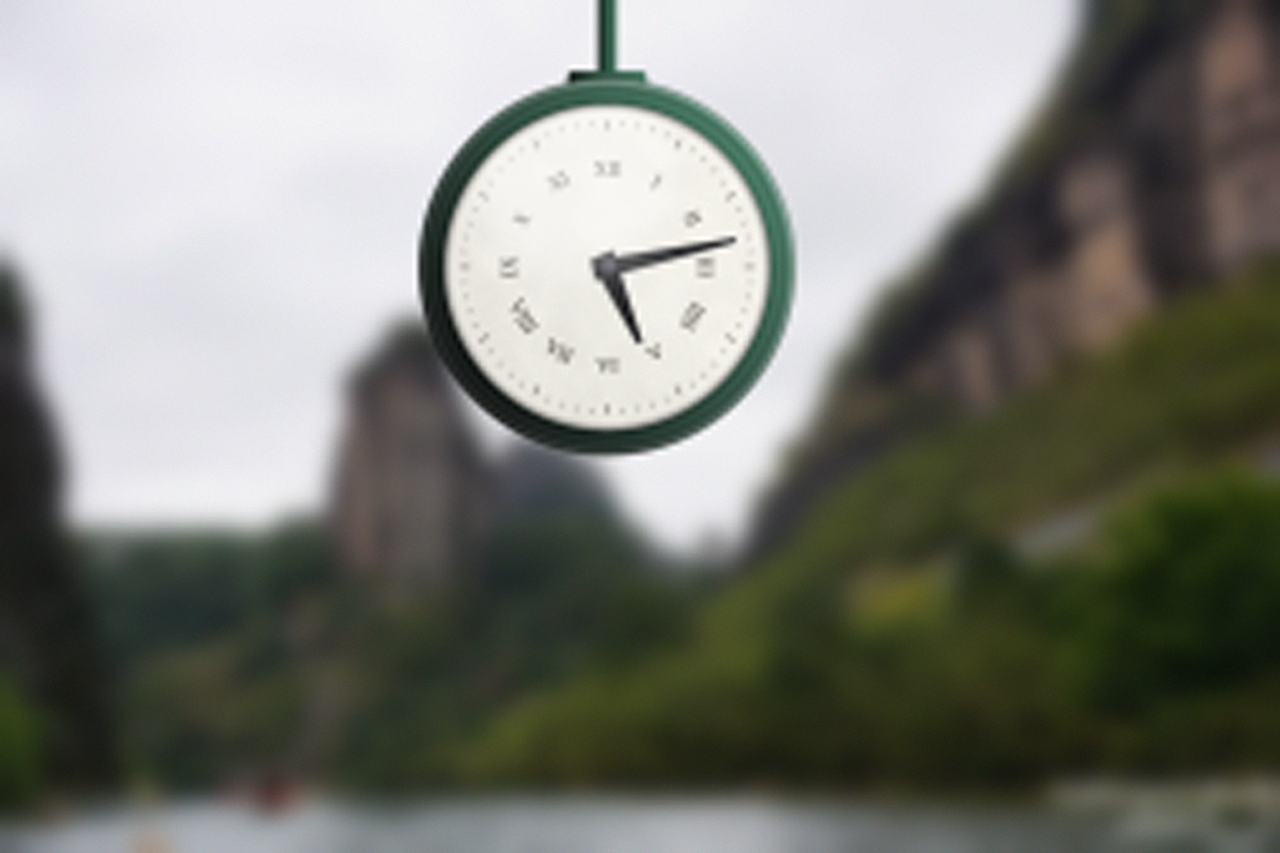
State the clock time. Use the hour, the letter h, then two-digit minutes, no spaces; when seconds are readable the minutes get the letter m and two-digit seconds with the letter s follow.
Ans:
5h13
